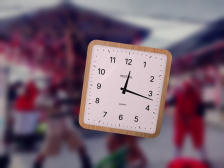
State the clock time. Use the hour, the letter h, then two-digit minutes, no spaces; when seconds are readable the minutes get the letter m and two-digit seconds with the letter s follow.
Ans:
12h17
